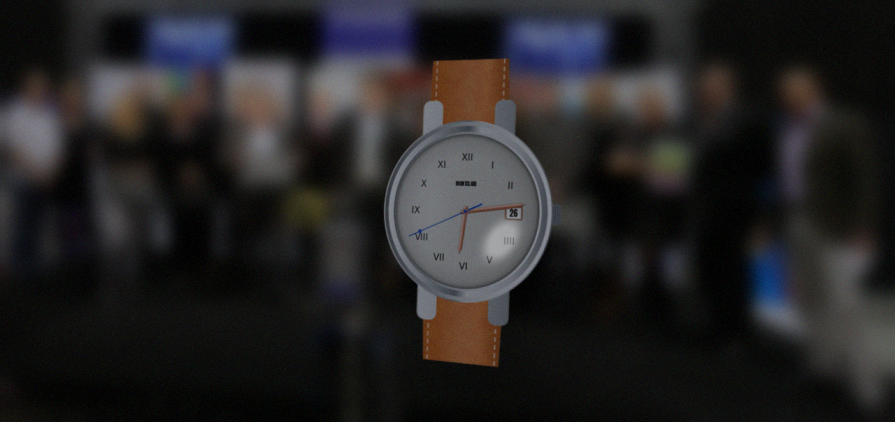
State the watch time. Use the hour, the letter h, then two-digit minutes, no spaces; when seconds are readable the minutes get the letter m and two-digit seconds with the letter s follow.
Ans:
6h13m41s
